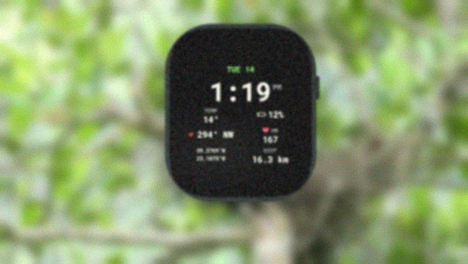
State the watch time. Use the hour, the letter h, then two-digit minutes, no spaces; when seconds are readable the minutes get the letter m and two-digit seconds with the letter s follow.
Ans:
1h19
